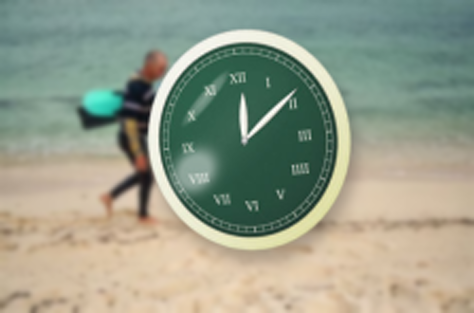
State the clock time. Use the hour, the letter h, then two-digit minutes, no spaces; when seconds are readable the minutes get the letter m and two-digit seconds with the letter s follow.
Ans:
12h09
